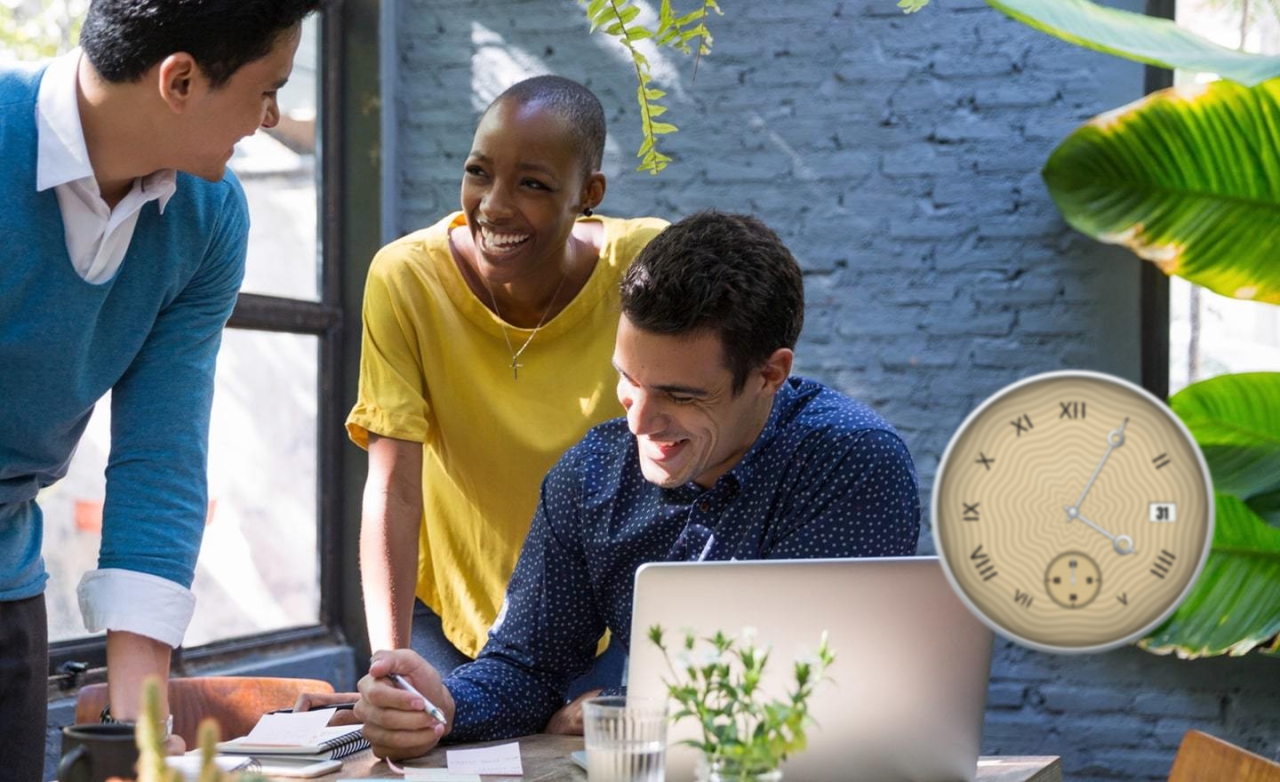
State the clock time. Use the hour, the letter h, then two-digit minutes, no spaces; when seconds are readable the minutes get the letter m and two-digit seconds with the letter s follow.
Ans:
4h05
